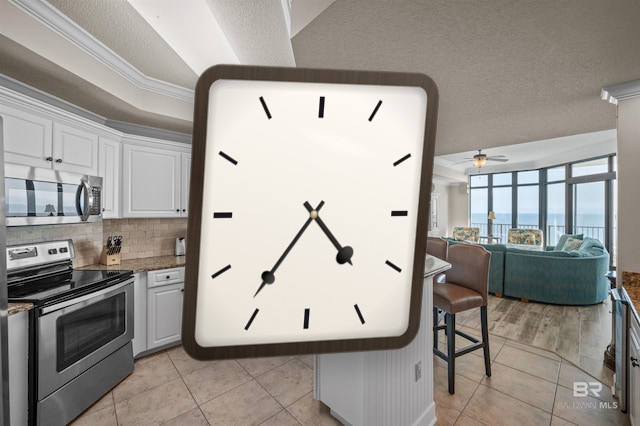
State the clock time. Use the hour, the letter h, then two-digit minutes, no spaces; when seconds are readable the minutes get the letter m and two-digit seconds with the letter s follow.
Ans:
4h36
